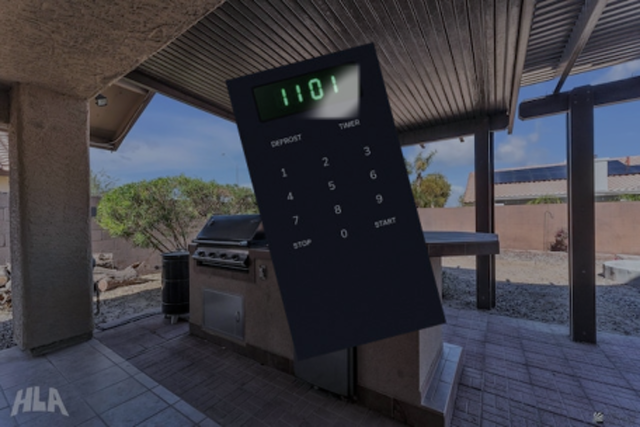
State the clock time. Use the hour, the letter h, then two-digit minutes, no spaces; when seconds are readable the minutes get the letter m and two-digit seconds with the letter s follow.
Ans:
11h01
